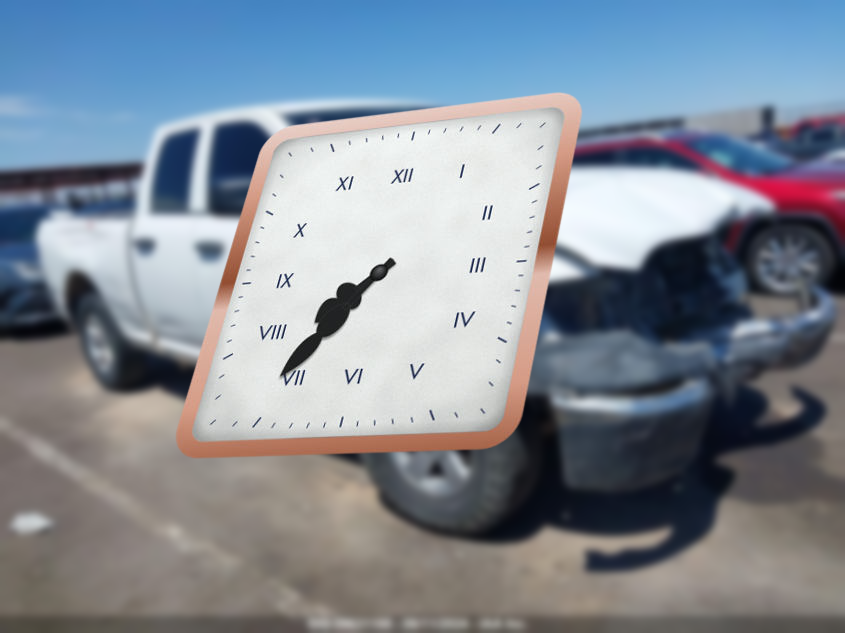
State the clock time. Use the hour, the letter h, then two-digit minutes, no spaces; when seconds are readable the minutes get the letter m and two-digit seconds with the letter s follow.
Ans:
7h36
